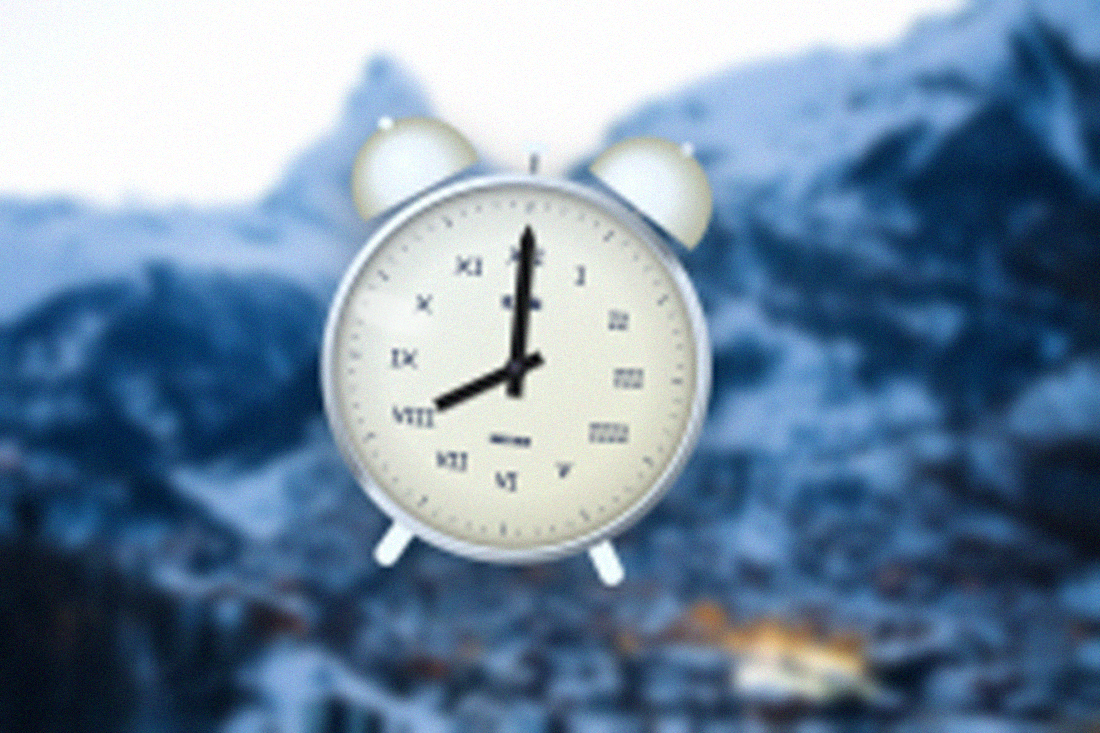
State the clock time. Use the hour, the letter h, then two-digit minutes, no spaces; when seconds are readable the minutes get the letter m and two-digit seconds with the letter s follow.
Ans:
8h00
